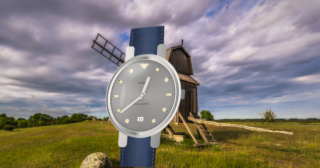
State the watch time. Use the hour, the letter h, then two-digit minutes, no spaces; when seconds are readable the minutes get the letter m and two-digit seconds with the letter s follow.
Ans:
12h39
